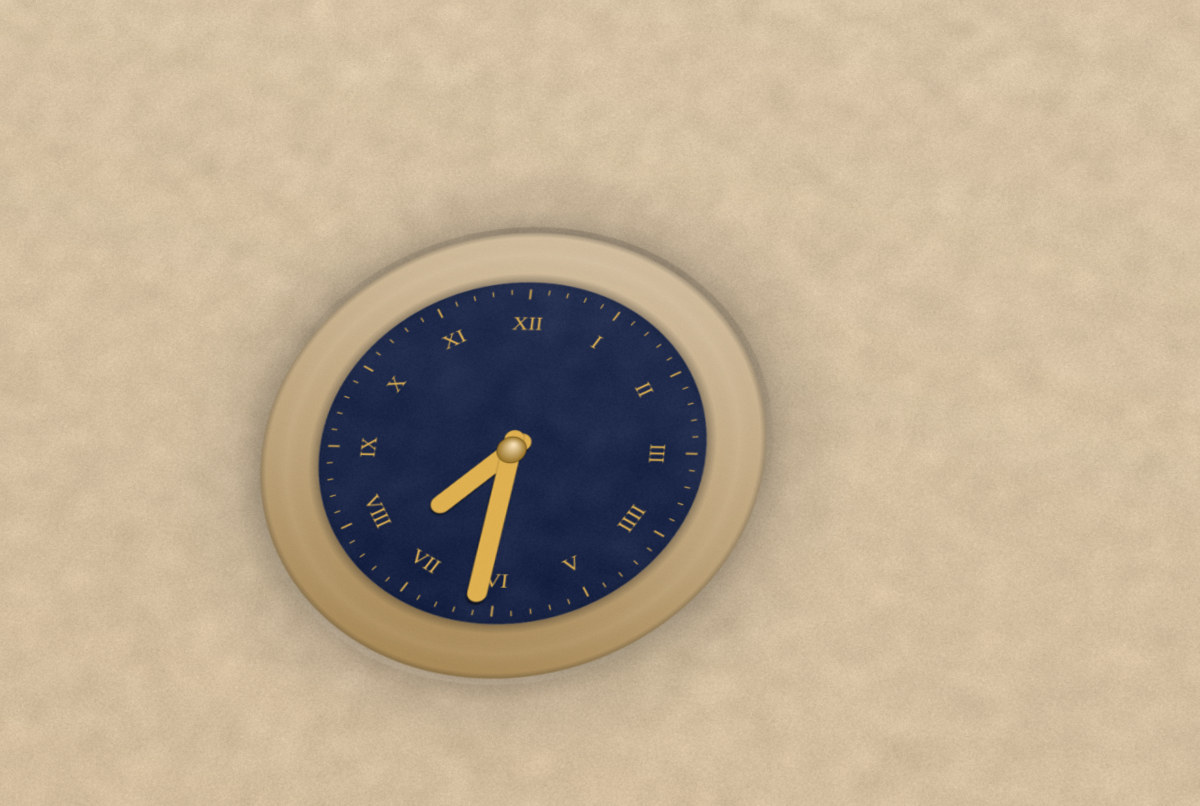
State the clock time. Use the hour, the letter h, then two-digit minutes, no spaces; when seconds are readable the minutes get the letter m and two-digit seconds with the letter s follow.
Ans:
7h31
